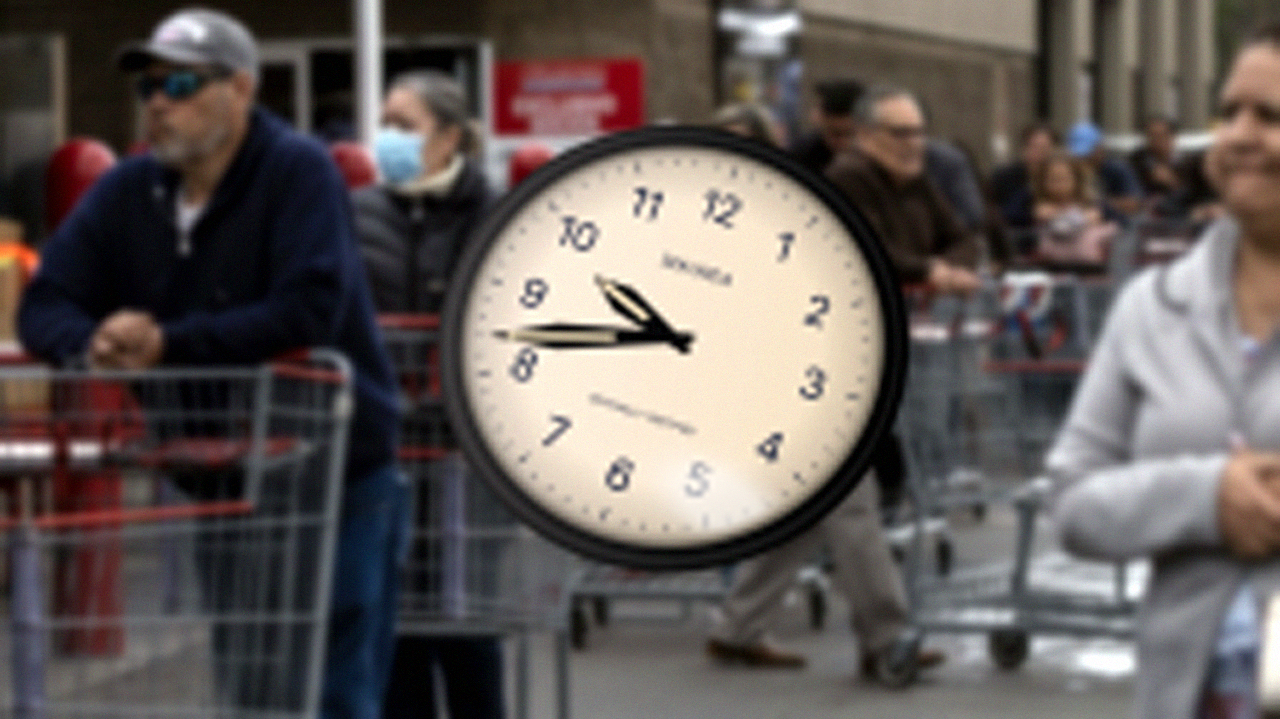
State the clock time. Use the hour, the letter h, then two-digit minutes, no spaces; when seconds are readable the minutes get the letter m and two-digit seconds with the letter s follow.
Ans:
9h42
